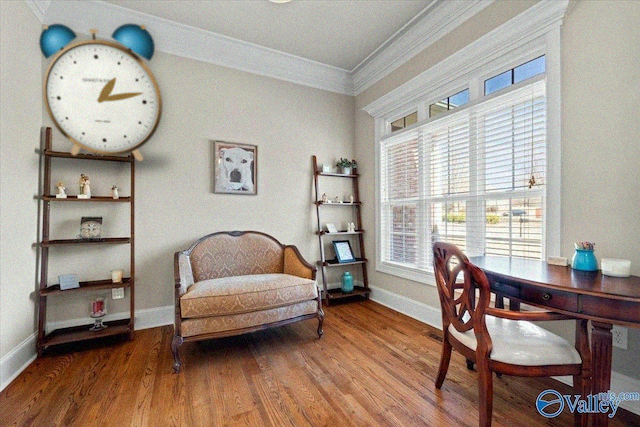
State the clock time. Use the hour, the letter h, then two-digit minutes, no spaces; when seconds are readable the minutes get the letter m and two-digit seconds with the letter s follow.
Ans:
1h13
